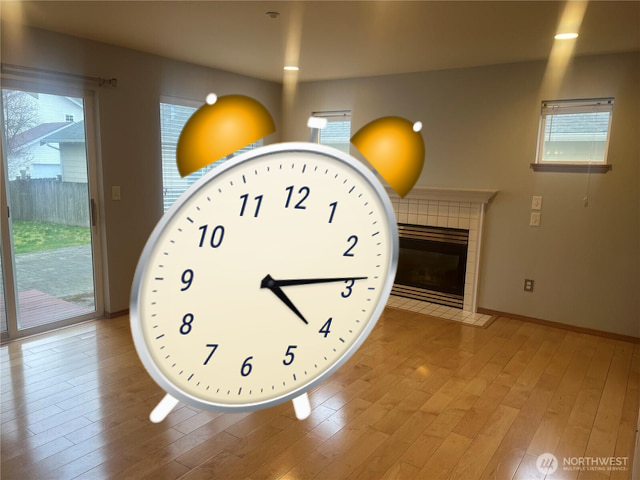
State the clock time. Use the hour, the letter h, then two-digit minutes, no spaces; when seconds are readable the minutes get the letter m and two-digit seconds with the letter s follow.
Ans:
4h14
